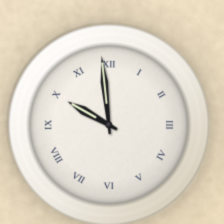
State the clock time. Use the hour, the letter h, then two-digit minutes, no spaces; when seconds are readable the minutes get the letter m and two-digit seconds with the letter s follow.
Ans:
9h59
